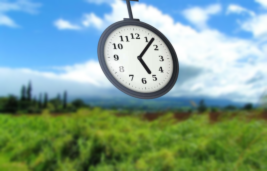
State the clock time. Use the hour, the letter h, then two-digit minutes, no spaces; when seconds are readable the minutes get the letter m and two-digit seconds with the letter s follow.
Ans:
5h07
